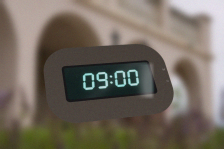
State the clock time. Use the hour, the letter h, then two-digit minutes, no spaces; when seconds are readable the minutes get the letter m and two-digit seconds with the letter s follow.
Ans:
9h00
